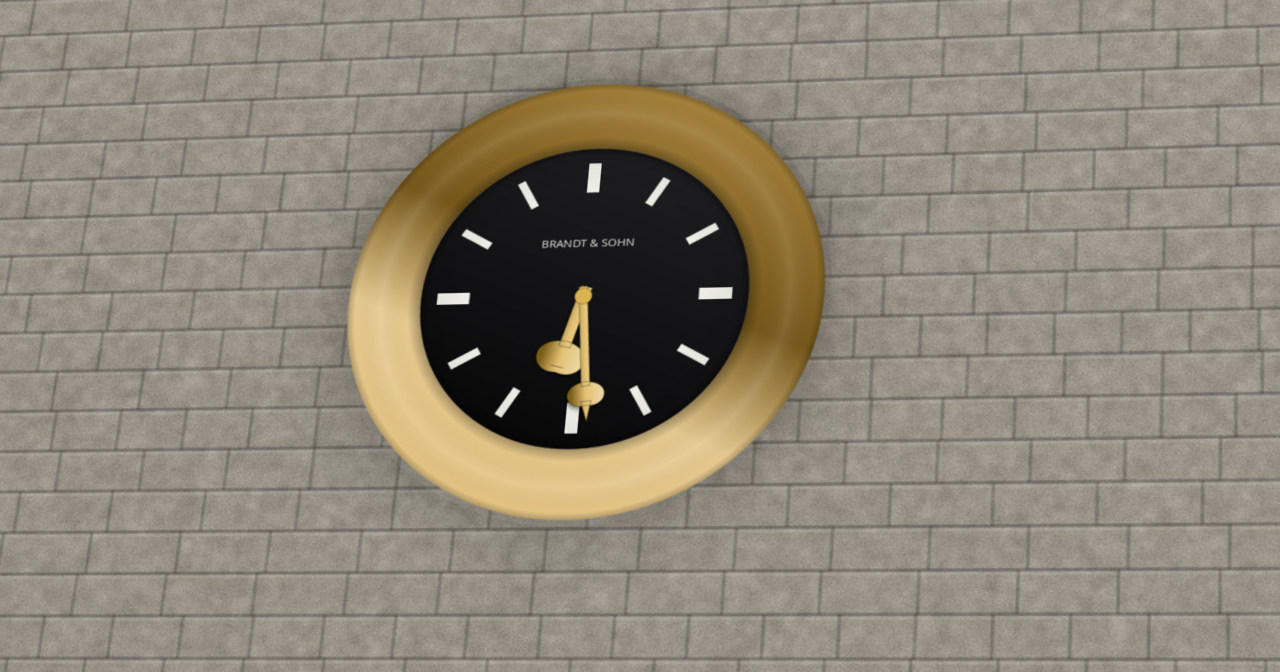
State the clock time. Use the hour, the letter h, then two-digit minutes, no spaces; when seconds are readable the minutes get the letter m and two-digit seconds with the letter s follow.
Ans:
6h29
